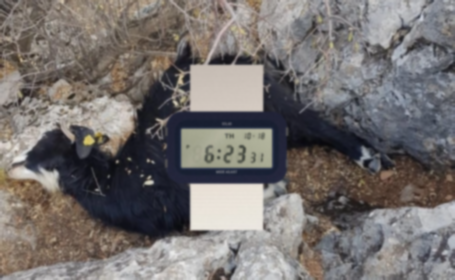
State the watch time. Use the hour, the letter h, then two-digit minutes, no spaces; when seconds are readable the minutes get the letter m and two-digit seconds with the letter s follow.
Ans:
6h23m31s
